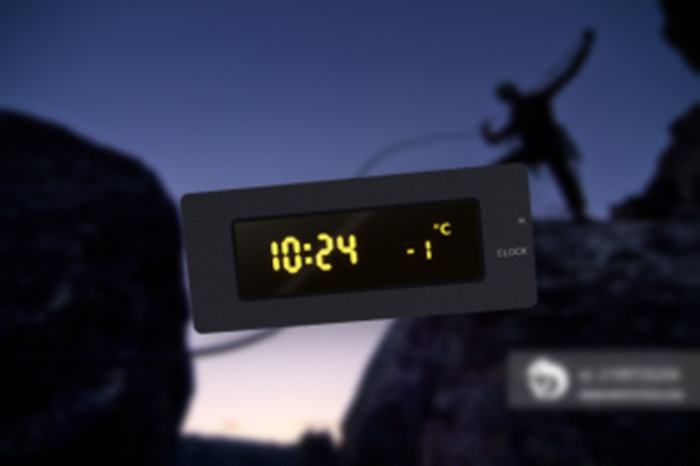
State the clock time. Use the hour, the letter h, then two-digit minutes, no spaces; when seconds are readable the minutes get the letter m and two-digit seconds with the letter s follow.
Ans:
10h24
